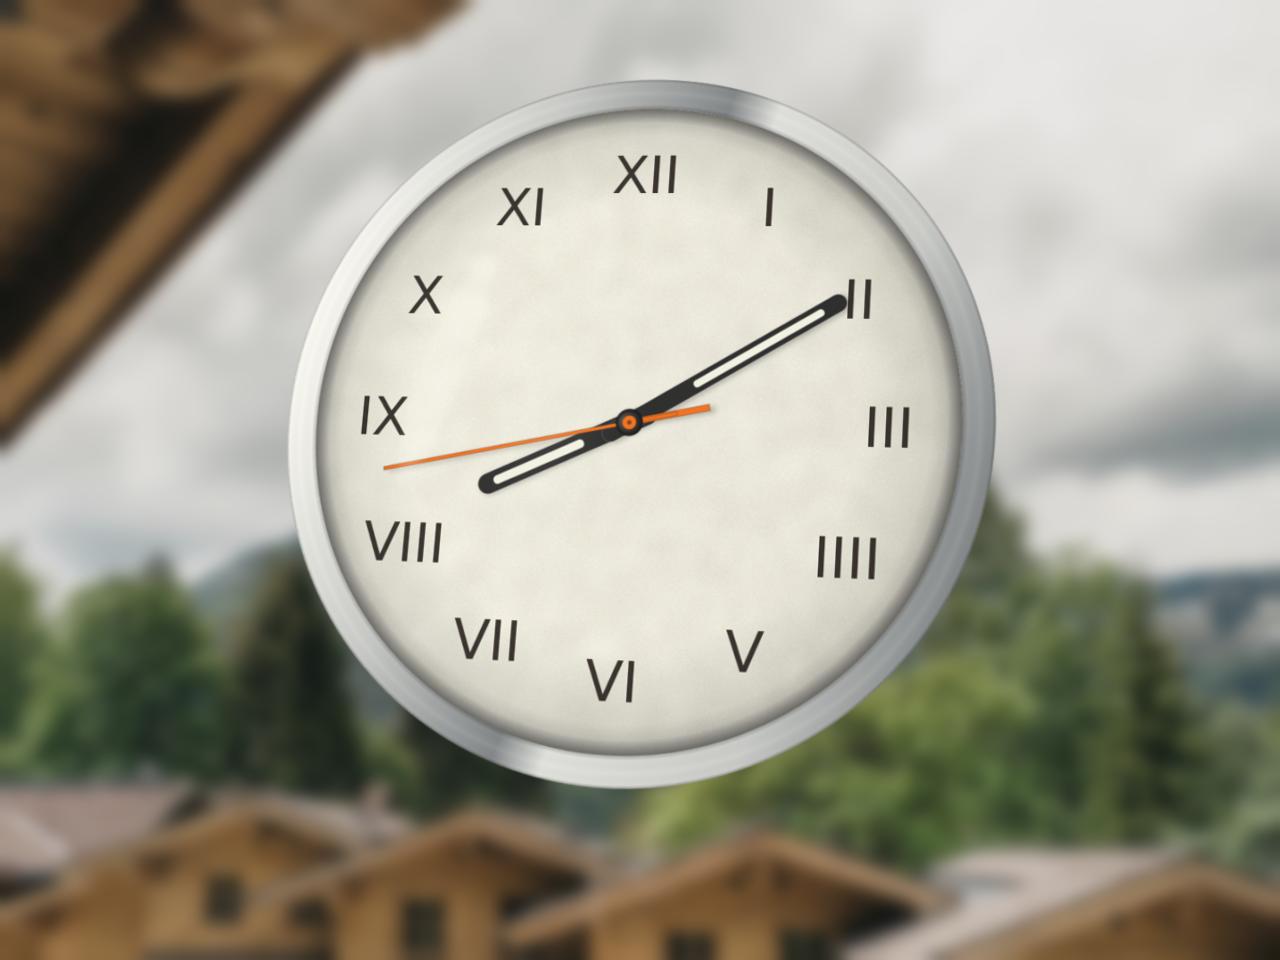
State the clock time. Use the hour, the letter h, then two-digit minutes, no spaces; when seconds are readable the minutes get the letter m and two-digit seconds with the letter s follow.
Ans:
8h09m43s
